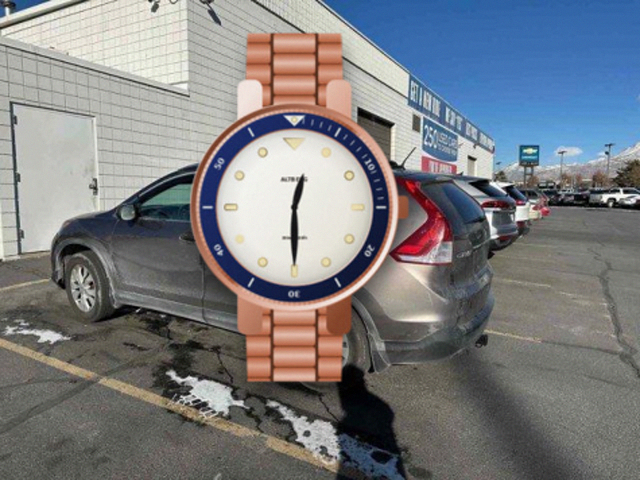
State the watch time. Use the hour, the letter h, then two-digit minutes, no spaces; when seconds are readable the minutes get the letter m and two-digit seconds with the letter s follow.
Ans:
12h30
